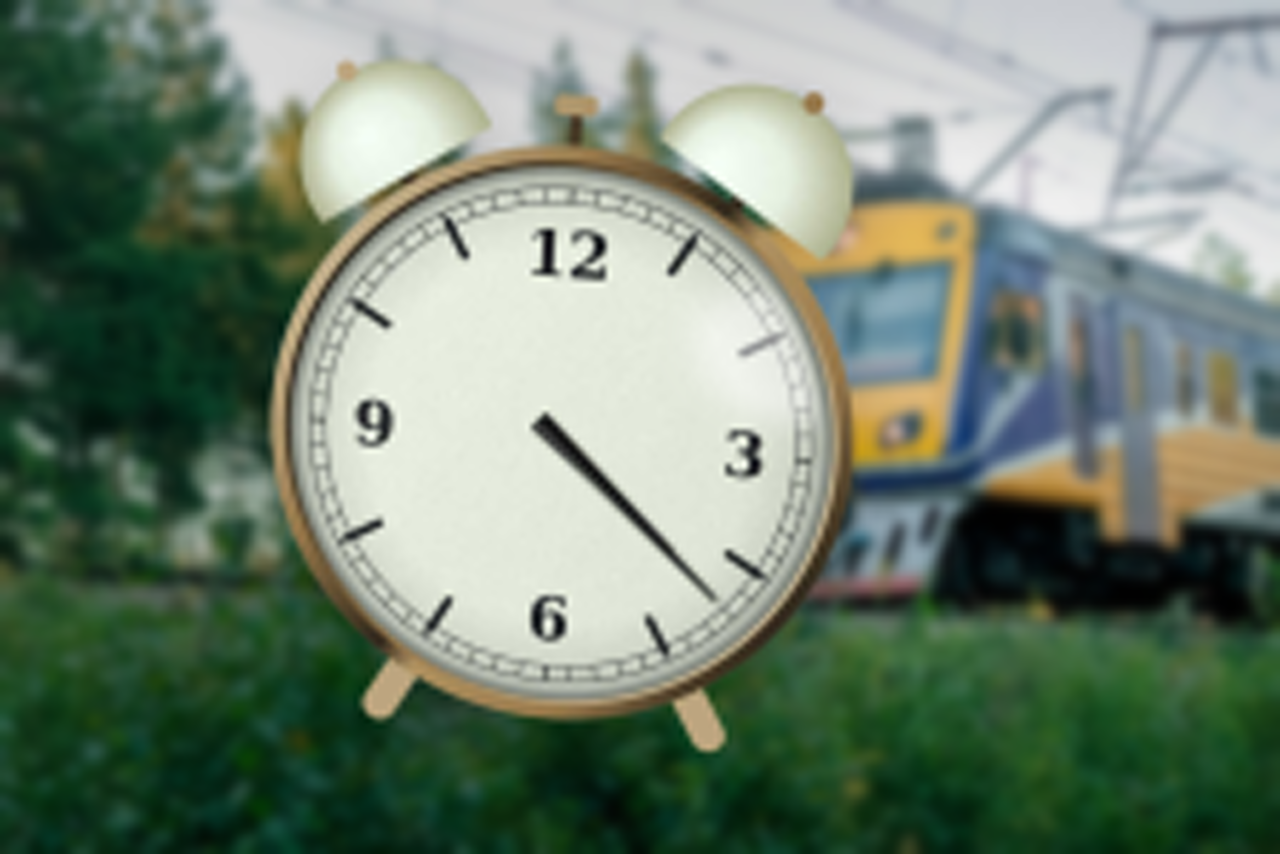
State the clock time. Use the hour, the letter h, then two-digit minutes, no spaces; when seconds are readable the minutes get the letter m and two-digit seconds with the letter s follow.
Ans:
4h22
